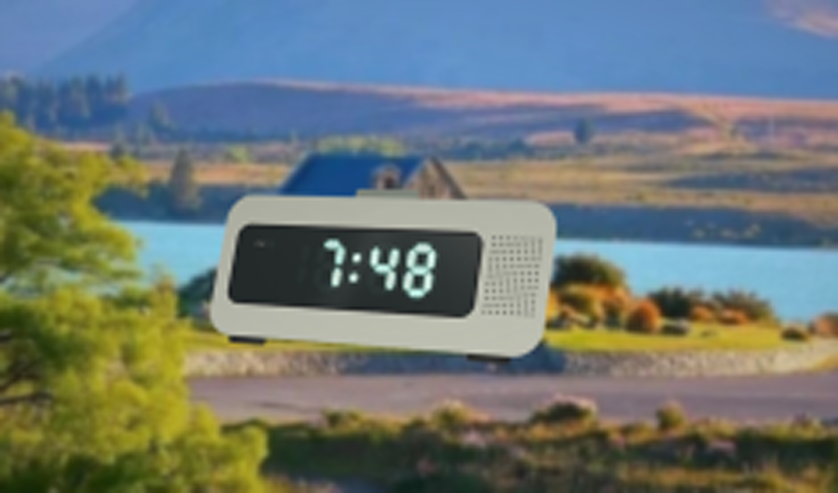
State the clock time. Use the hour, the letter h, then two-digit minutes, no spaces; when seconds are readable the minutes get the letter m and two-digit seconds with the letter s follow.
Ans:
7h48
